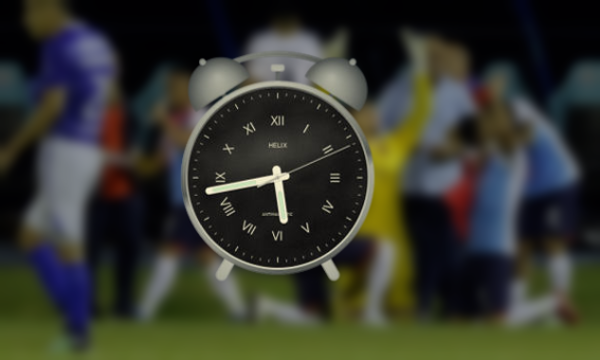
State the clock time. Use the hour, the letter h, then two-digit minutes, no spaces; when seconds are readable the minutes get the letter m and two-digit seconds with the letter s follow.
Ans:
5h43m11s
